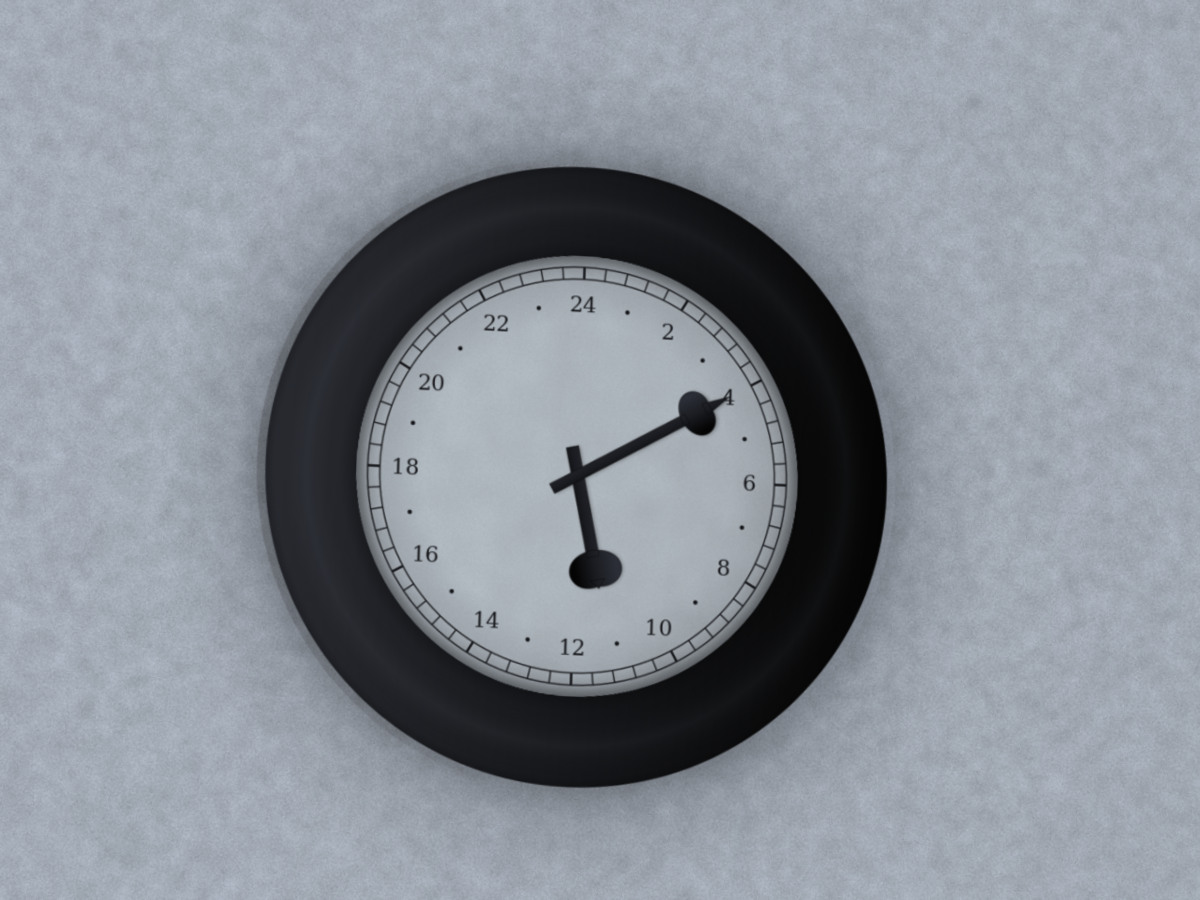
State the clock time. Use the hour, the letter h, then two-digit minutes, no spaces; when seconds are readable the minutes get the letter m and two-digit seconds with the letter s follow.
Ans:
11h10
